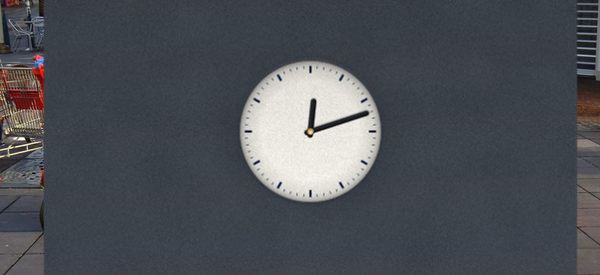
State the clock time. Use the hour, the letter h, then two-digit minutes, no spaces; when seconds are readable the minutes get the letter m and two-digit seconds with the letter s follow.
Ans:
12h12
